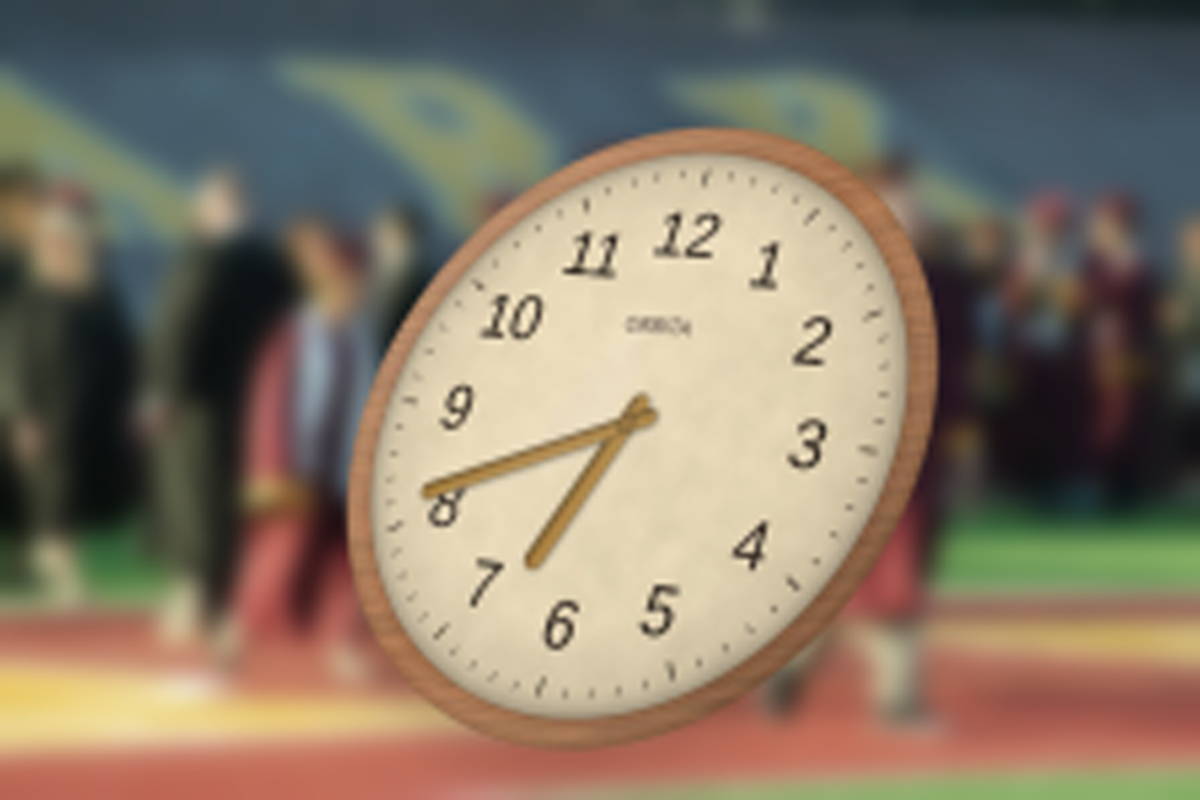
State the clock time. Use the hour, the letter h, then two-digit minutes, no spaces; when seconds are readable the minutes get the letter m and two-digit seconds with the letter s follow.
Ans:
6h41
